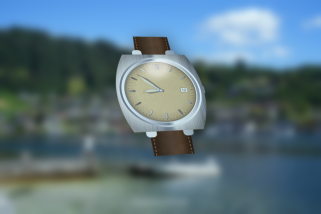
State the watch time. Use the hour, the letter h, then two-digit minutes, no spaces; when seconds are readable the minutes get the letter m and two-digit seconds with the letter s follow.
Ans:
8h52
